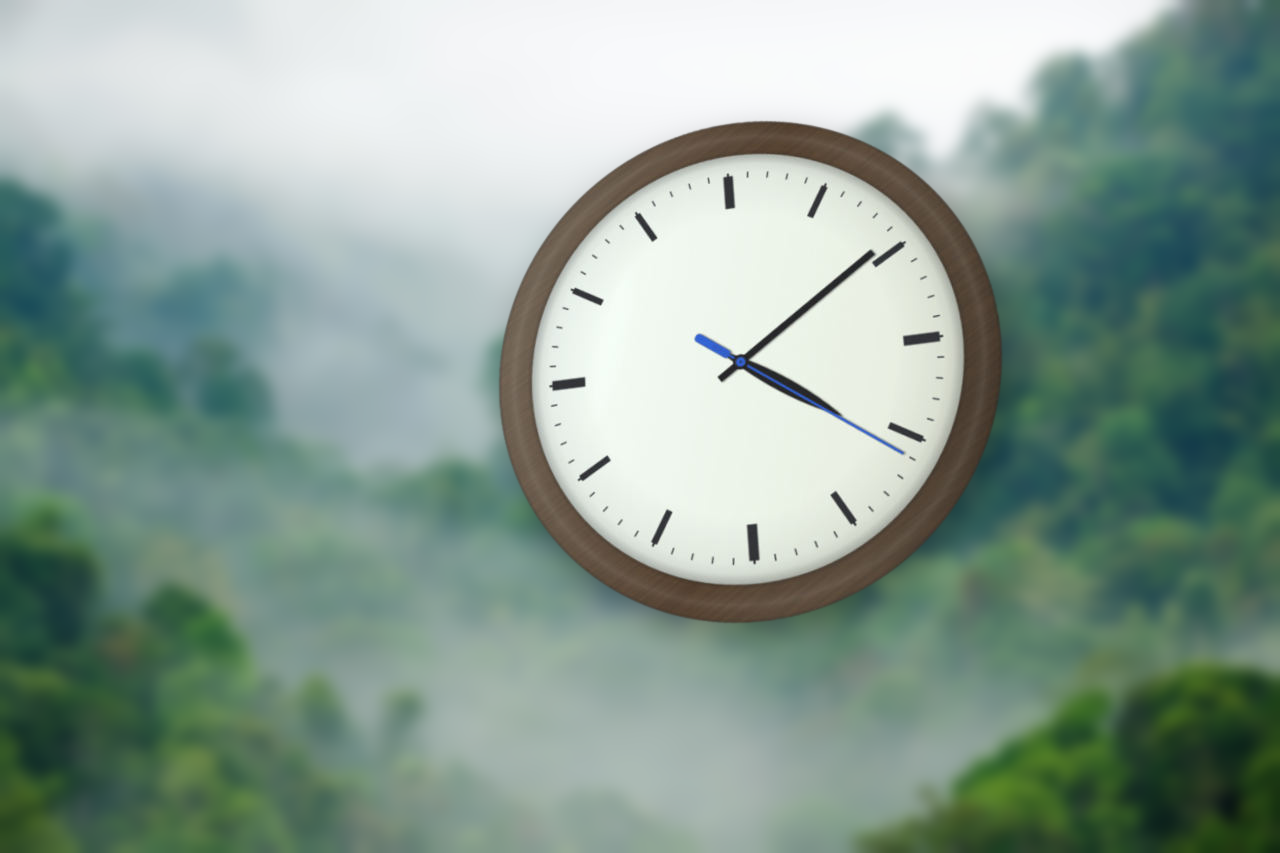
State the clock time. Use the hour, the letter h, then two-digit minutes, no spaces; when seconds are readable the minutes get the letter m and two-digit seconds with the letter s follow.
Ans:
4h09m21s
